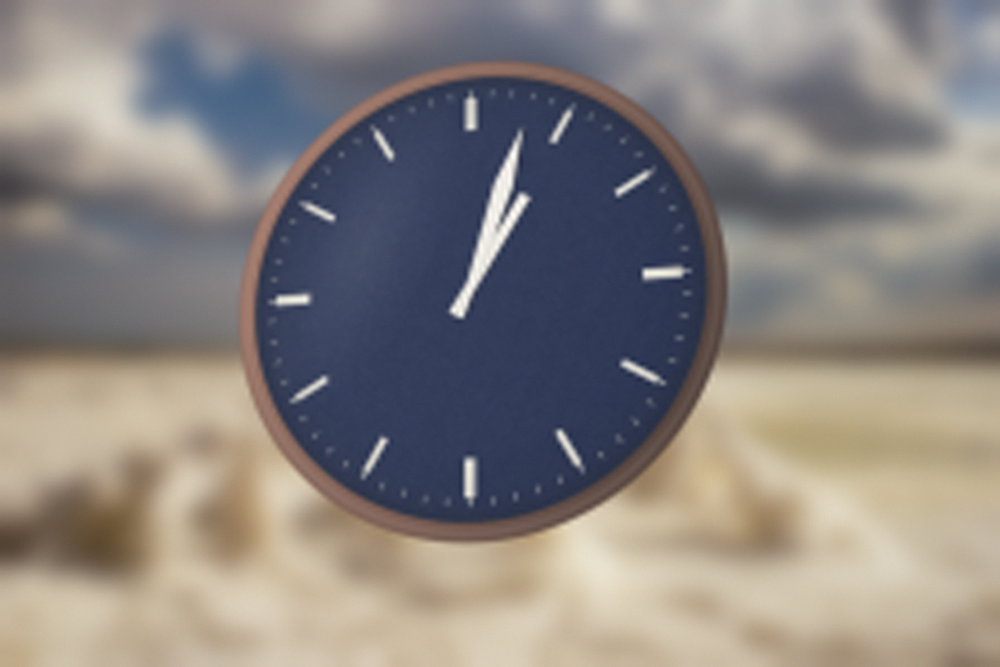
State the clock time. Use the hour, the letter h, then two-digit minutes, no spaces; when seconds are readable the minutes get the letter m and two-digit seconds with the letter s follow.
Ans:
1h03
